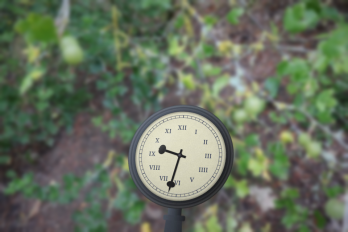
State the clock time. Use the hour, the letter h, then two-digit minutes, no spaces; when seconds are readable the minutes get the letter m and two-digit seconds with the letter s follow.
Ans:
9h32
